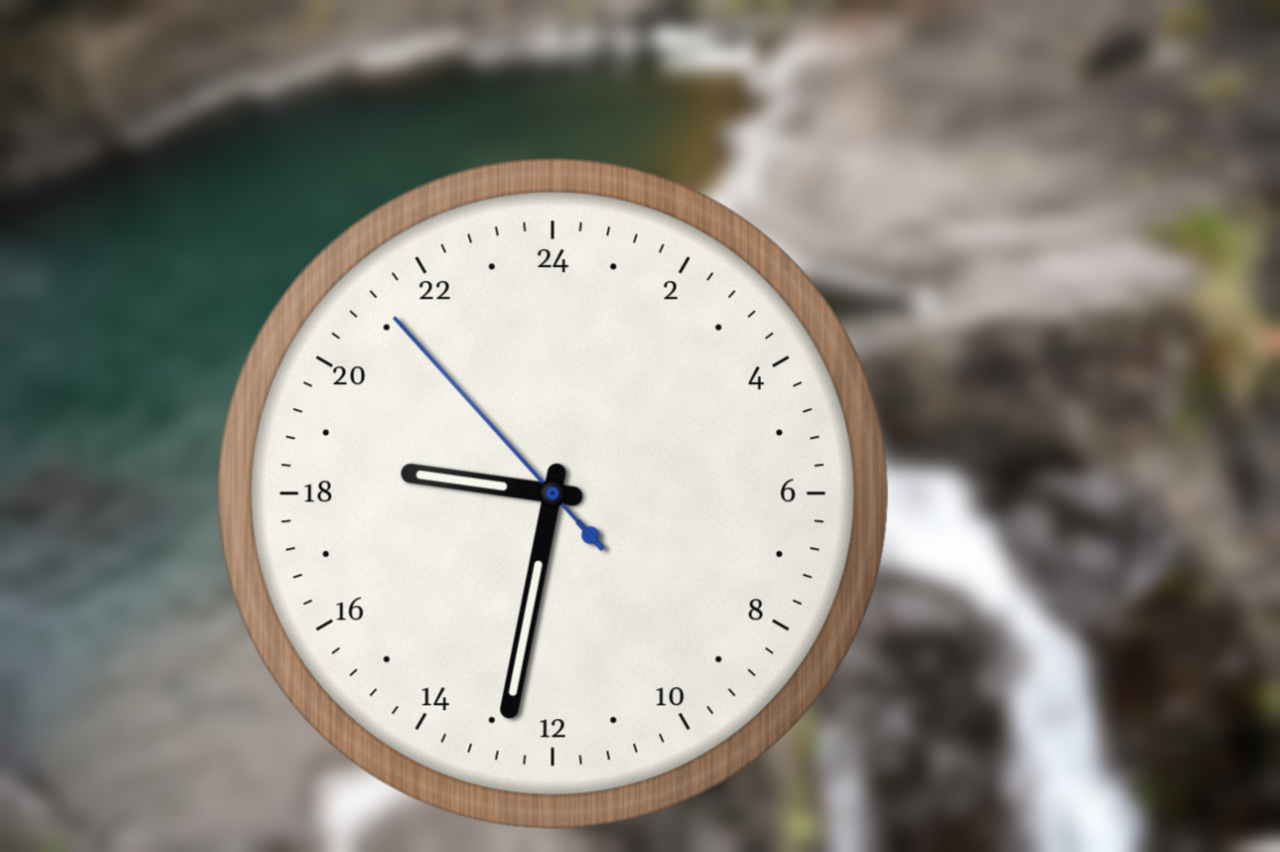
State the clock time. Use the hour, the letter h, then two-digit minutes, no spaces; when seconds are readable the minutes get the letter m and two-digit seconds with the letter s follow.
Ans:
18h31m53s
